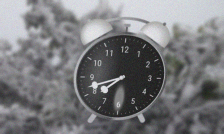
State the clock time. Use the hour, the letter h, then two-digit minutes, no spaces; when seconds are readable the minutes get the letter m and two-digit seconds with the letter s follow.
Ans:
7h42
